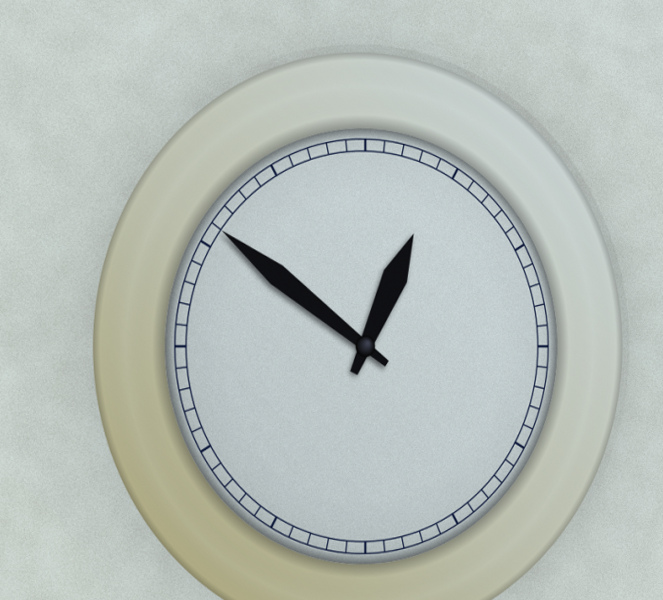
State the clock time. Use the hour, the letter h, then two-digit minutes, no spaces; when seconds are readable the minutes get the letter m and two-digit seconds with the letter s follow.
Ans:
12h51
